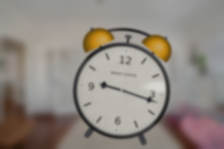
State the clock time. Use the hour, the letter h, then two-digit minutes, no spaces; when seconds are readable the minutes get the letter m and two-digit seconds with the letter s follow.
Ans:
9h17
